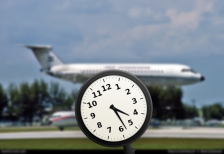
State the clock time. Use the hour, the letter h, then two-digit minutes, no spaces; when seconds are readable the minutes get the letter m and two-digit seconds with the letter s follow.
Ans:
4h28
